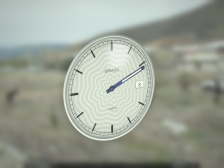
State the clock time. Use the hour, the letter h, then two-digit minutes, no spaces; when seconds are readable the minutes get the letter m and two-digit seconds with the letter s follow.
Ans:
2h11
